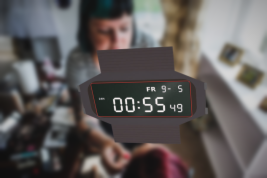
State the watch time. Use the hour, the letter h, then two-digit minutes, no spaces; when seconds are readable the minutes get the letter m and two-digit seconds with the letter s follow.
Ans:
0h55m49s
